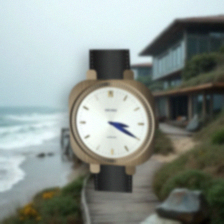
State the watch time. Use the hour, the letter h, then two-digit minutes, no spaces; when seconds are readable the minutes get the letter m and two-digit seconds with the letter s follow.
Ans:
3h20
